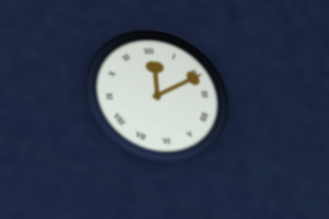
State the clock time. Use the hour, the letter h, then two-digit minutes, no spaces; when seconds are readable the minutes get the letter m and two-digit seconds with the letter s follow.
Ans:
12h11
